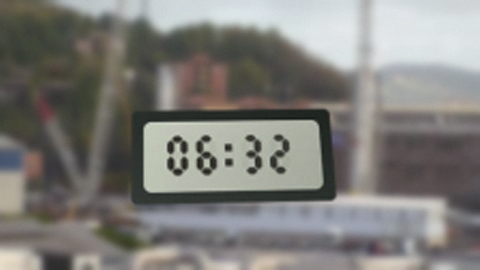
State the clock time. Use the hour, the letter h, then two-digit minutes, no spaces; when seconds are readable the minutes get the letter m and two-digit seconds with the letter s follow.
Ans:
6h32
